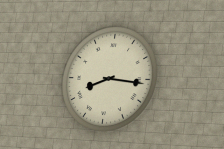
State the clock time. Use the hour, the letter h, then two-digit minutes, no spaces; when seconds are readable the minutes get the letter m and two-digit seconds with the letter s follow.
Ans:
8h16
